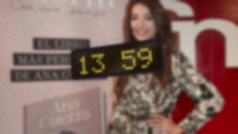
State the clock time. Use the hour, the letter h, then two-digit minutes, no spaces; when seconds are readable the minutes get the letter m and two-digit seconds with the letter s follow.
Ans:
13h59
